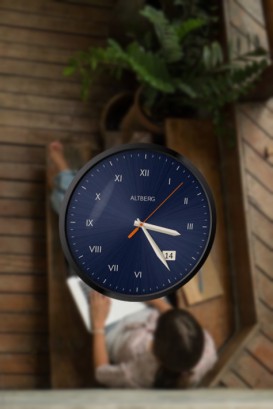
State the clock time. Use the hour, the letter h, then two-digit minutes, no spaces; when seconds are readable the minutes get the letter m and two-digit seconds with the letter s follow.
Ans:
3h24m07s
